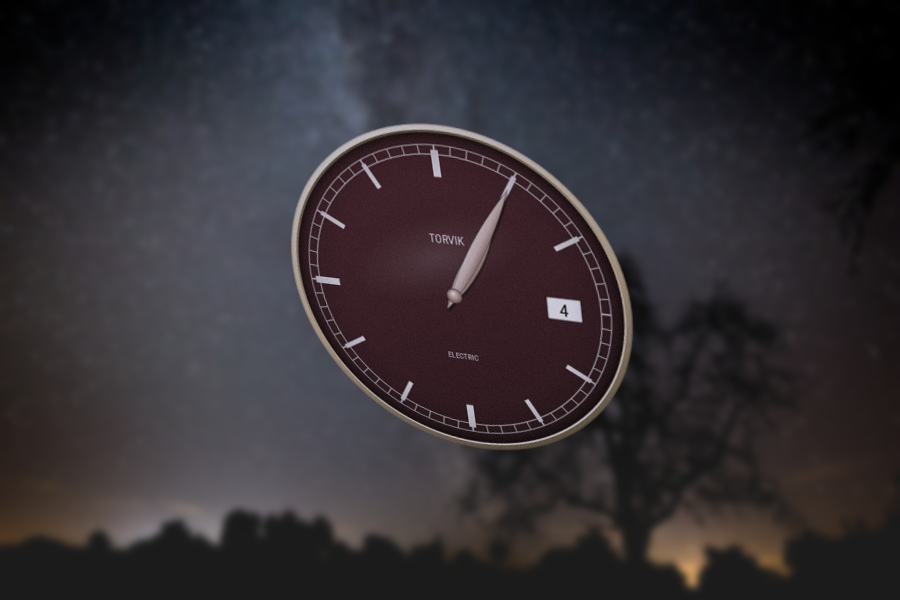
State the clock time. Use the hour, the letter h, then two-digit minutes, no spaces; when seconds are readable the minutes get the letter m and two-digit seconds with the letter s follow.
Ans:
1h05
